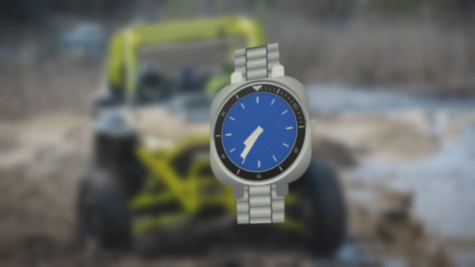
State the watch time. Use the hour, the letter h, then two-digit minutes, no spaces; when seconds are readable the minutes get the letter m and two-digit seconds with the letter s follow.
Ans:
7h36
